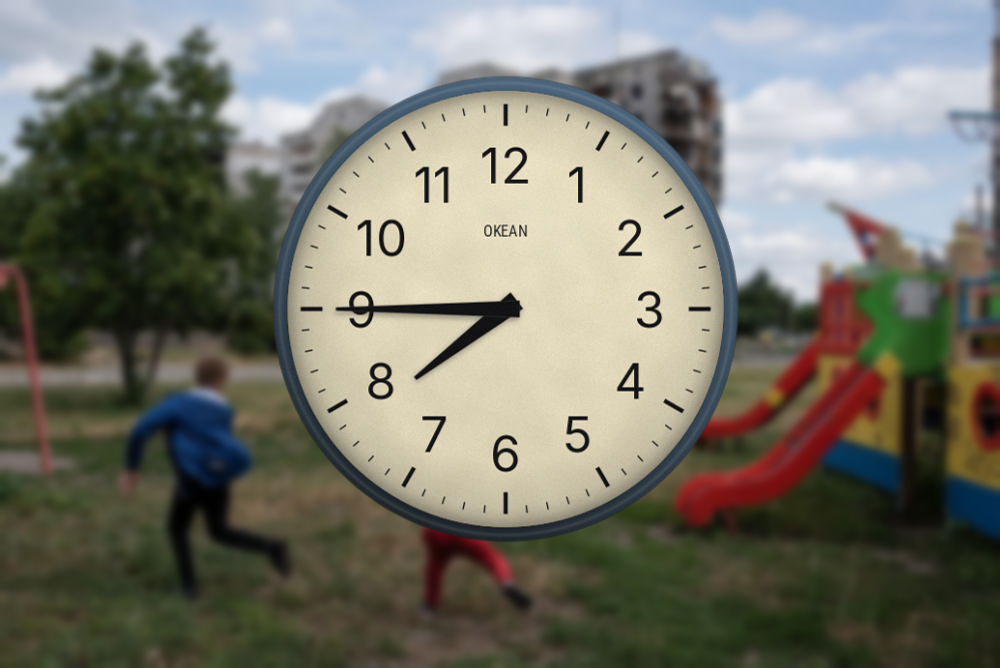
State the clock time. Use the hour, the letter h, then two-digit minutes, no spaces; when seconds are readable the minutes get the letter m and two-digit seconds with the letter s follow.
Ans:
7h45
